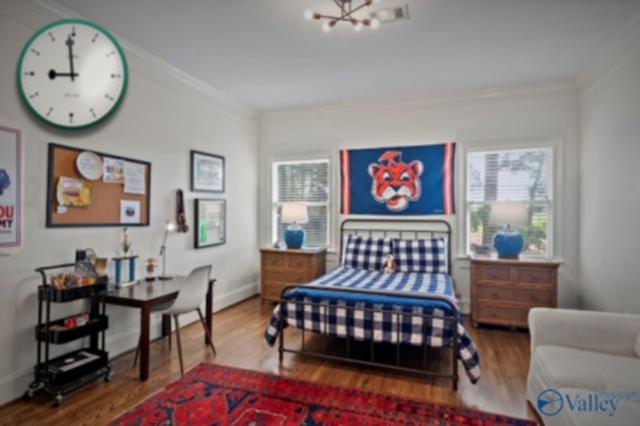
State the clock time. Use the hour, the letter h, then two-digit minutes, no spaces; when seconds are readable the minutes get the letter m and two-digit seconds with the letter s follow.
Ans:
8h59
